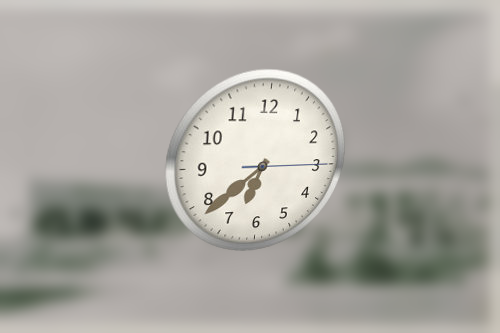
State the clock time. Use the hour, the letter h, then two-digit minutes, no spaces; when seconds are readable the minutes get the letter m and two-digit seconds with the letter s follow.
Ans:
6h38m15s
